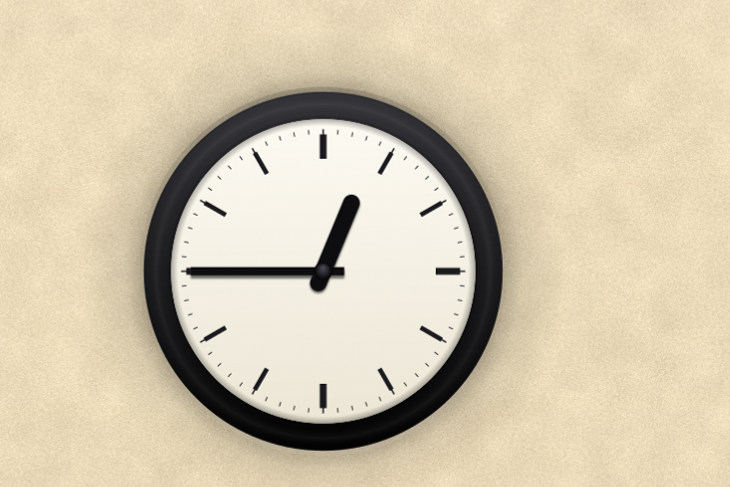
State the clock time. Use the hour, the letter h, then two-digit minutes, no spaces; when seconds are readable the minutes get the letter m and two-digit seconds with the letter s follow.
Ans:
12h45
